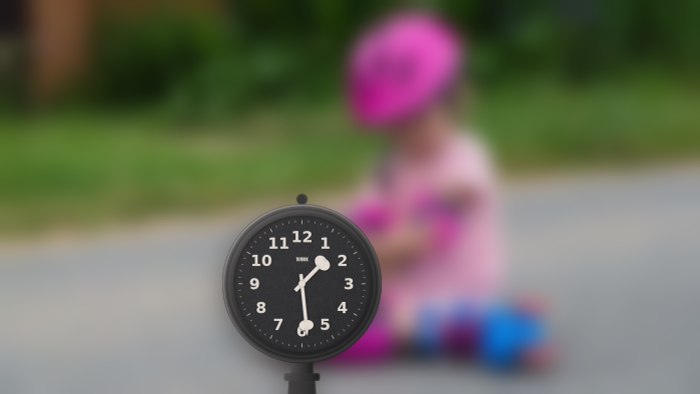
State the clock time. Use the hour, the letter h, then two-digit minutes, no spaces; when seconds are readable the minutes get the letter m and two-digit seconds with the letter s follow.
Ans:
1h29
